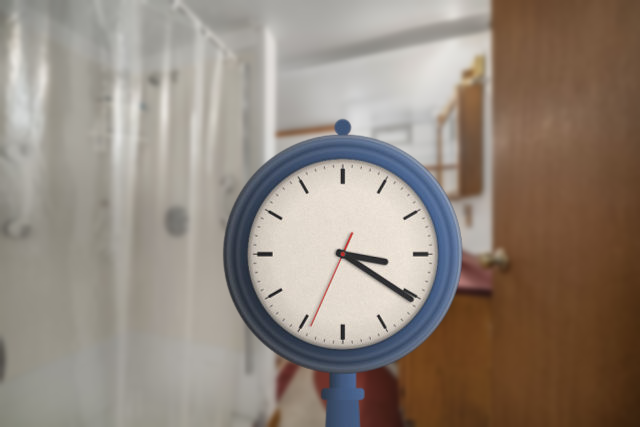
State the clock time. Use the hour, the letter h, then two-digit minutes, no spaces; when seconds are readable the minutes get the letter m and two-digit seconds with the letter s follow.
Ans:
3h20m34s
